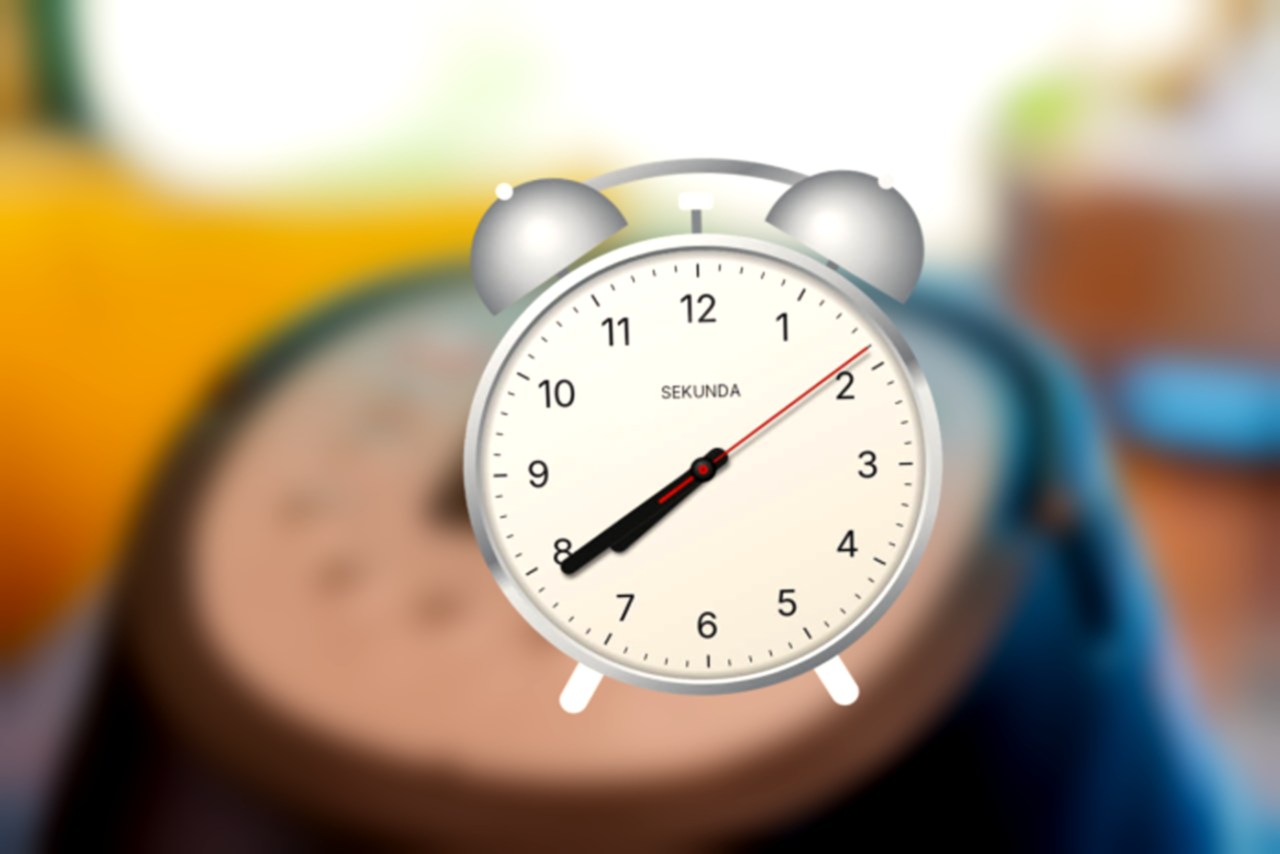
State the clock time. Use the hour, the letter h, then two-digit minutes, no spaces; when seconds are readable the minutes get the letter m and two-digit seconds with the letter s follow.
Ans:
7h39m09s
